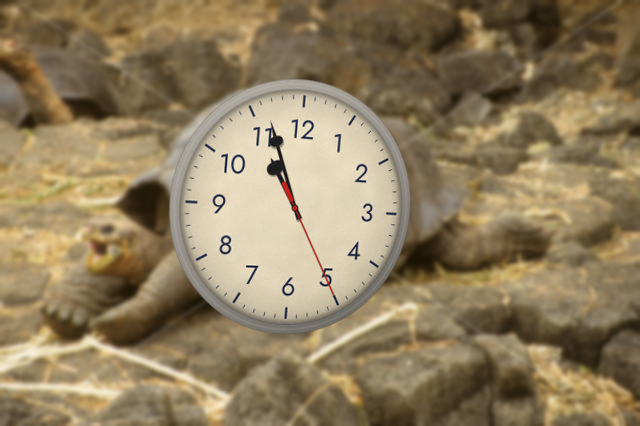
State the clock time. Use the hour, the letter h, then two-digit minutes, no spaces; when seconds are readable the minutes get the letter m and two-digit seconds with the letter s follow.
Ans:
10h56m25s
